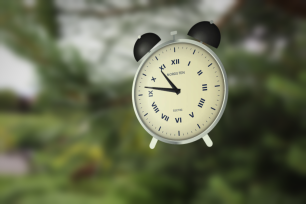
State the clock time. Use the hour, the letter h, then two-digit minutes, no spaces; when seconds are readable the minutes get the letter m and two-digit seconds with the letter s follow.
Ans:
10h47
